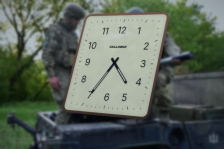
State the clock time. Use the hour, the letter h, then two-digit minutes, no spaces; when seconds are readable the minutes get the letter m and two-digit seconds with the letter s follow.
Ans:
4h35
